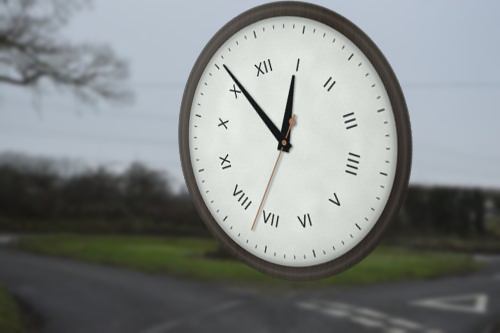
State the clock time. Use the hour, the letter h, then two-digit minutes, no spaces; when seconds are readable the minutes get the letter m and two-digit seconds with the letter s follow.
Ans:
12h55m37s
